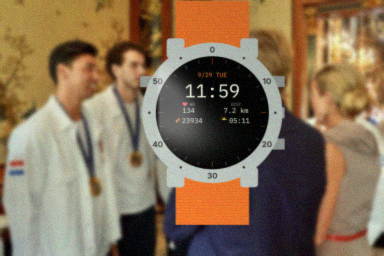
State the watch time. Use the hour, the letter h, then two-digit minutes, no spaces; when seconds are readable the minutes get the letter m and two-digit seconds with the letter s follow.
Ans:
11h59
